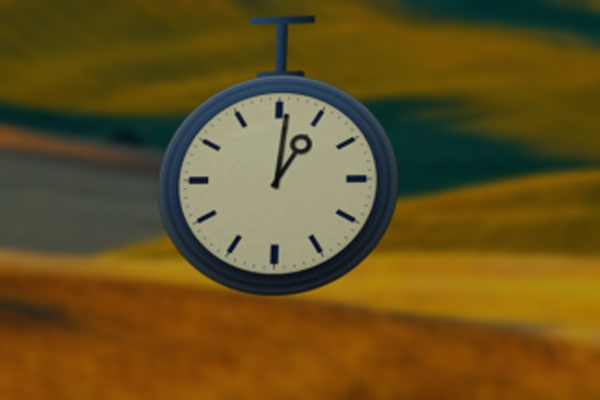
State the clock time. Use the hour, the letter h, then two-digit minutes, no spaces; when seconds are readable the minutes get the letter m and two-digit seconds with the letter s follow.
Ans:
1h01
